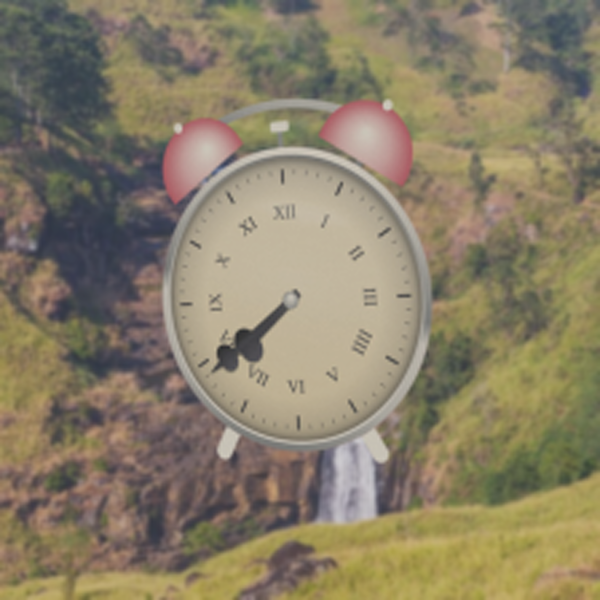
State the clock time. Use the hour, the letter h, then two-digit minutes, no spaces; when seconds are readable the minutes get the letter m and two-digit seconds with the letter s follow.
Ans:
7h39
